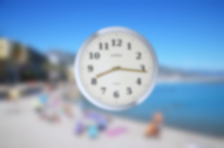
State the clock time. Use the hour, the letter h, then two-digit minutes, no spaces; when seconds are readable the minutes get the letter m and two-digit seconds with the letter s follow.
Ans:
8h16
